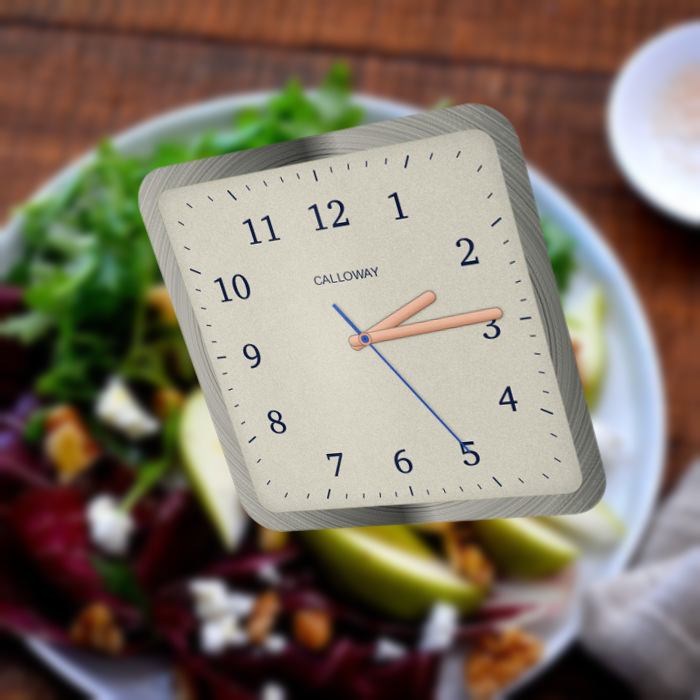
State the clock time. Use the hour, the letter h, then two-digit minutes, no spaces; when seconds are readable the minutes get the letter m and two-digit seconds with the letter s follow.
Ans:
2h14m25s
